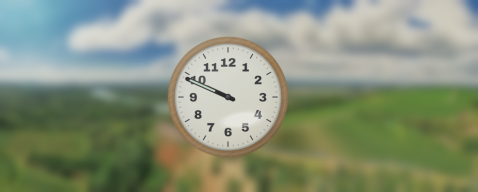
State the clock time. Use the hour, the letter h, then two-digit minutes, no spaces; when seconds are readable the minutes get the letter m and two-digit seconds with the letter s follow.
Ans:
9h49
